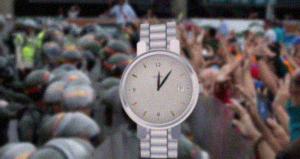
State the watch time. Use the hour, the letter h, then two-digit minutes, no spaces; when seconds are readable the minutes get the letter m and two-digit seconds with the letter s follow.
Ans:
12h06
